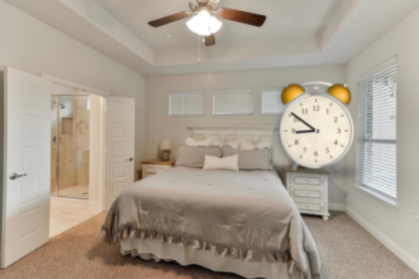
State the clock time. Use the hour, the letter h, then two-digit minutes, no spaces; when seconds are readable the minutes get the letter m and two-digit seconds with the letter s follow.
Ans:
8h51
